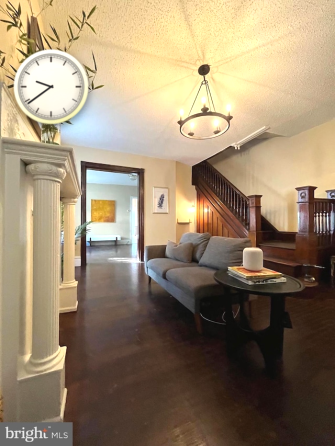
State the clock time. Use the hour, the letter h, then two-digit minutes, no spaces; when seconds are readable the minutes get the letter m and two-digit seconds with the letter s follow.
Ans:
9h39
